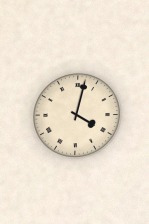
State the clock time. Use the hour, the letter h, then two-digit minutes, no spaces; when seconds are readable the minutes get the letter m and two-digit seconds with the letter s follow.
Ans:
4h02
